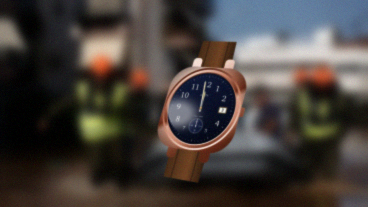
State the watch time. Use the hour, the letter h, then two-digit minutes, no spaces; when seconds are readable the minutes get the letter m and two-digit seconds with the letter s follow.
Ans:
11h59
